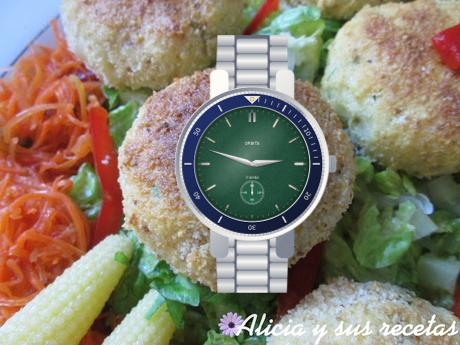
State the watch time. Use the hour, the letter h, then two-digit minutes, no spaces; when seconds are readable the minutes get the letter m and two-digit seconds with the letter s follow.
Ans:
2h48
